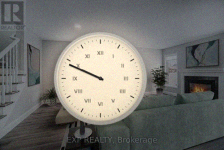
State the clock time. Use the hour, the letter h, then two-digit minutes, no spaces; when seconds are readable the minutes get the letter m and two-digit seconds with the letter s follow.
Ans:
9h49
